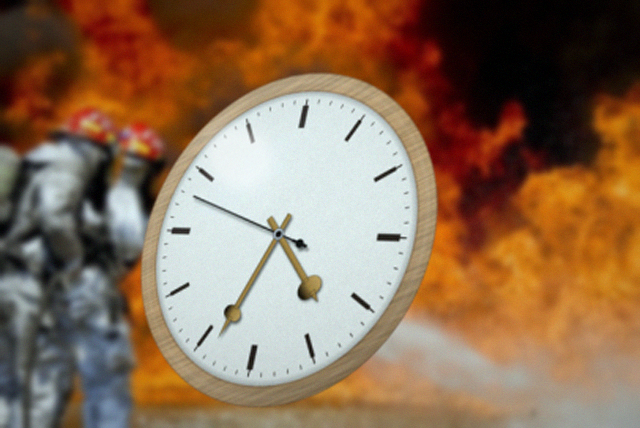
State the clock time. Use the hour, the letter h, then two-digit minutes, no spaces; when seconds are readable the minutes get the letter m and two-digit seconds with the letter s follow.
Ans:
4h33m48s
